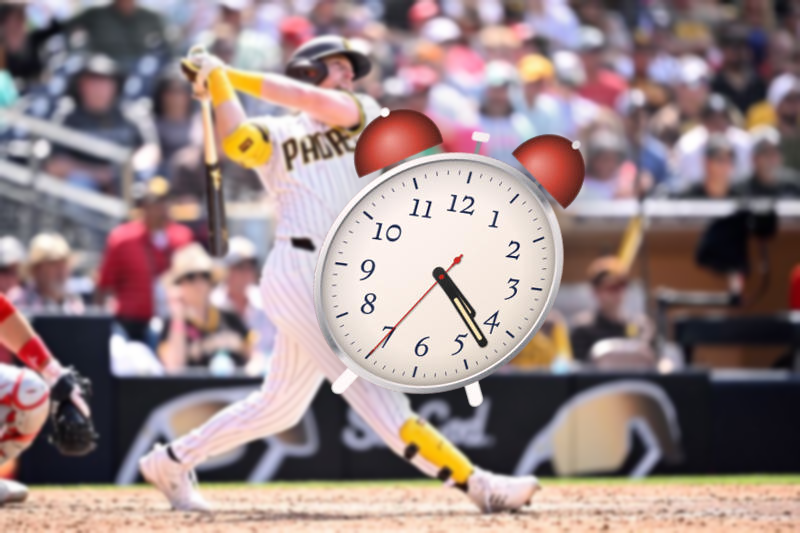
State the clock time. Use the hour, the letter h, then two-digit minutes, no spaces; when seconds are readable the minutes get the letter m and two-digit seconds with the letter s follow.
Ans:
4h22m35s
